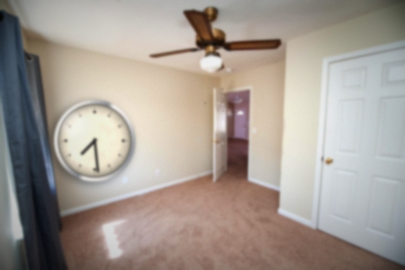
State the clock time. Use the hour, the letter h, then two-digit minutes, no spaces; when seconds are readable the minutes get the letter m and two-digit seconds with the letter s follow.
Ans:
7h29
